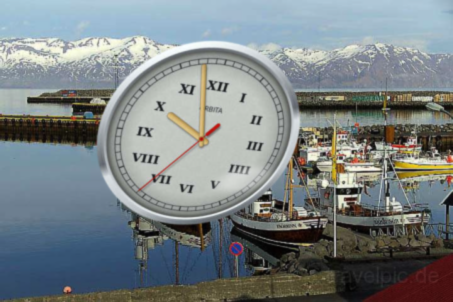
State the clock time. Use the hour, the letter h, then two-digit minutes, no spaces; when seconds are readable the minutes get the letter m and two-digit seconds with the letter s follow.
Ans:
9h57m36s
